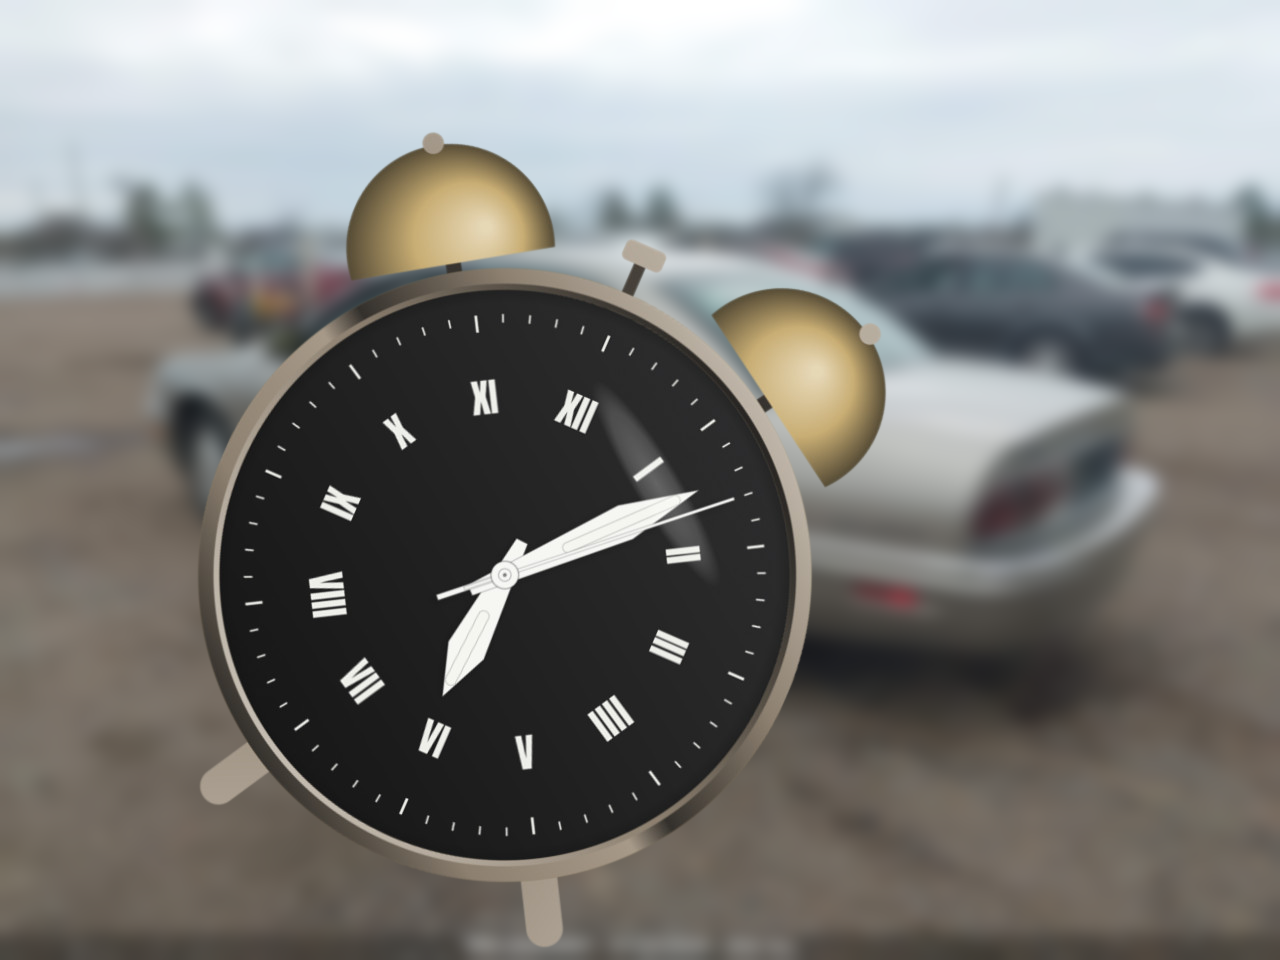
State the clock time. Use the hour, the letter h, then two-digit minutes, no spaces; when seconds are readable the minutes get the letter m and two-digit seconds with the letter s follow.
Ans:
6h07m08s
